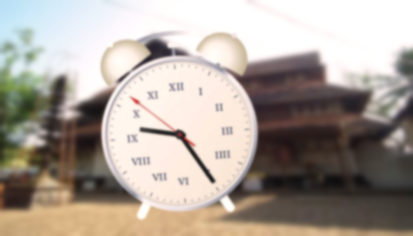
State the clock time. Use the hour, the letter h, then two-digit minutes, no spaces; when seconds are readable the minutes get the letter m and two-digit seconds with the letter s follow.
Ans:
9h24m52s
